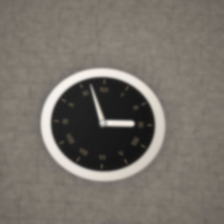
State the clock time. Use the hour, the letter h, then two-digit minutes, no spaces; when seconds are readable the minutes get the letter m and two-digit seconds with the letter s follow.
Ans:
2h57
